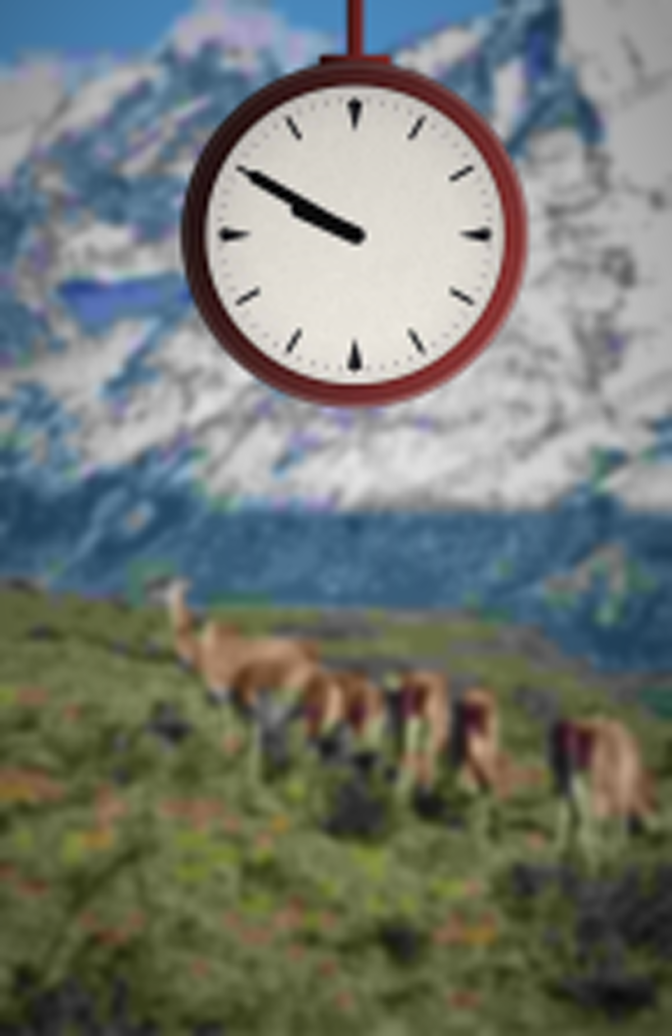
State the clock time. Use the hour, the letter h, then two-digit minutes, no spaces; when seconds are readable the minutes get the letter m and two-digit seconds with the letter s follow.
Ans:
9h50
